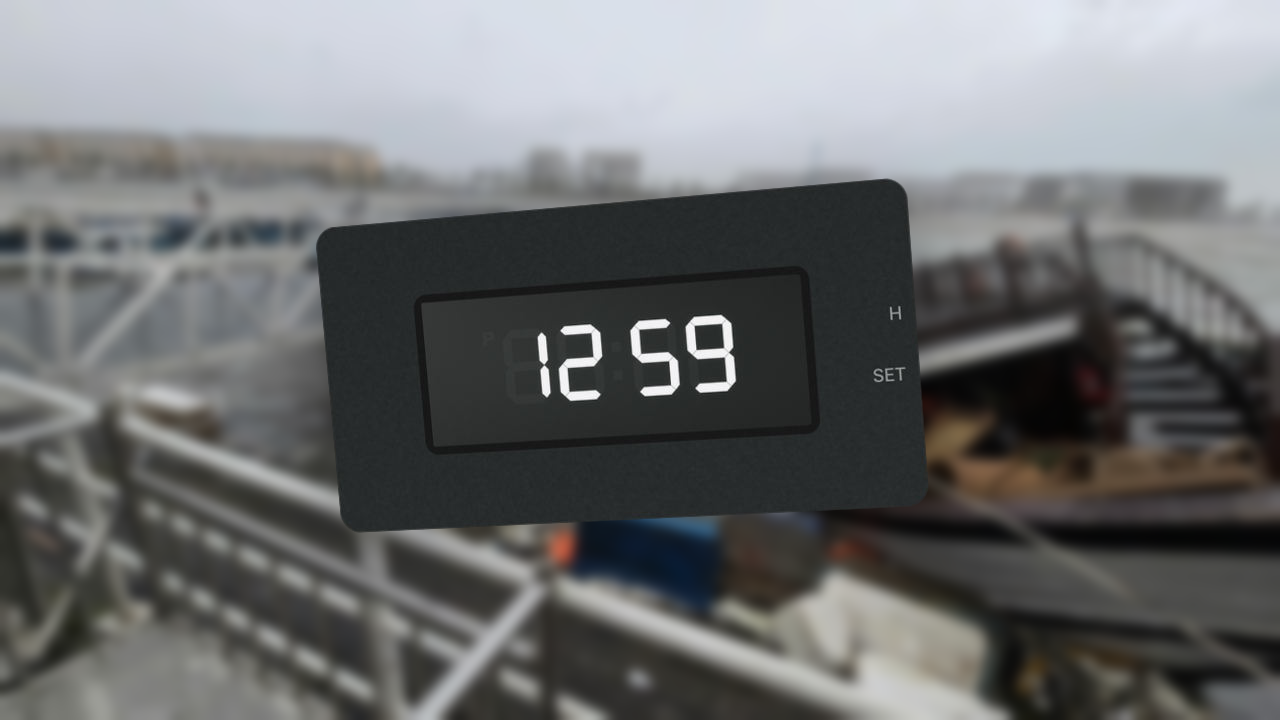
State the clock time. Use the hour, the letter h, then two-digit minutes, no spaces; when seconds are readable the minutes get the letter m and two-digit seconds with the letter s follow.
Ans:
12h59
